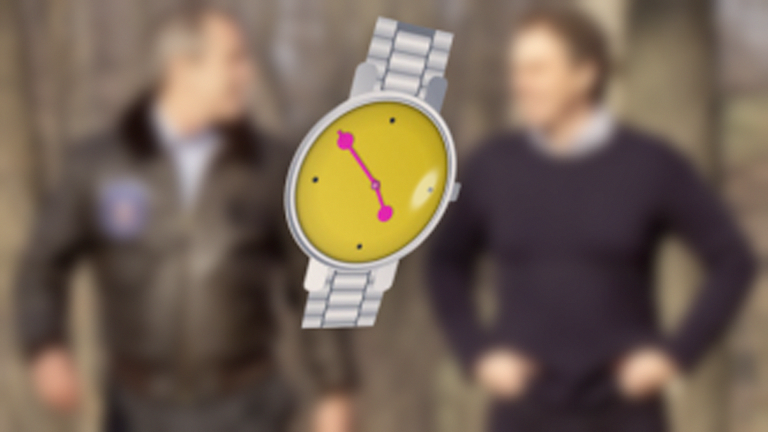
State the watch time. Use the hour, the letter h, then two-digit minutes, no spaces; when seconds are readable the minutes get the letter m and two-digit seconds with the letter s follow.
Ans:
4h52
